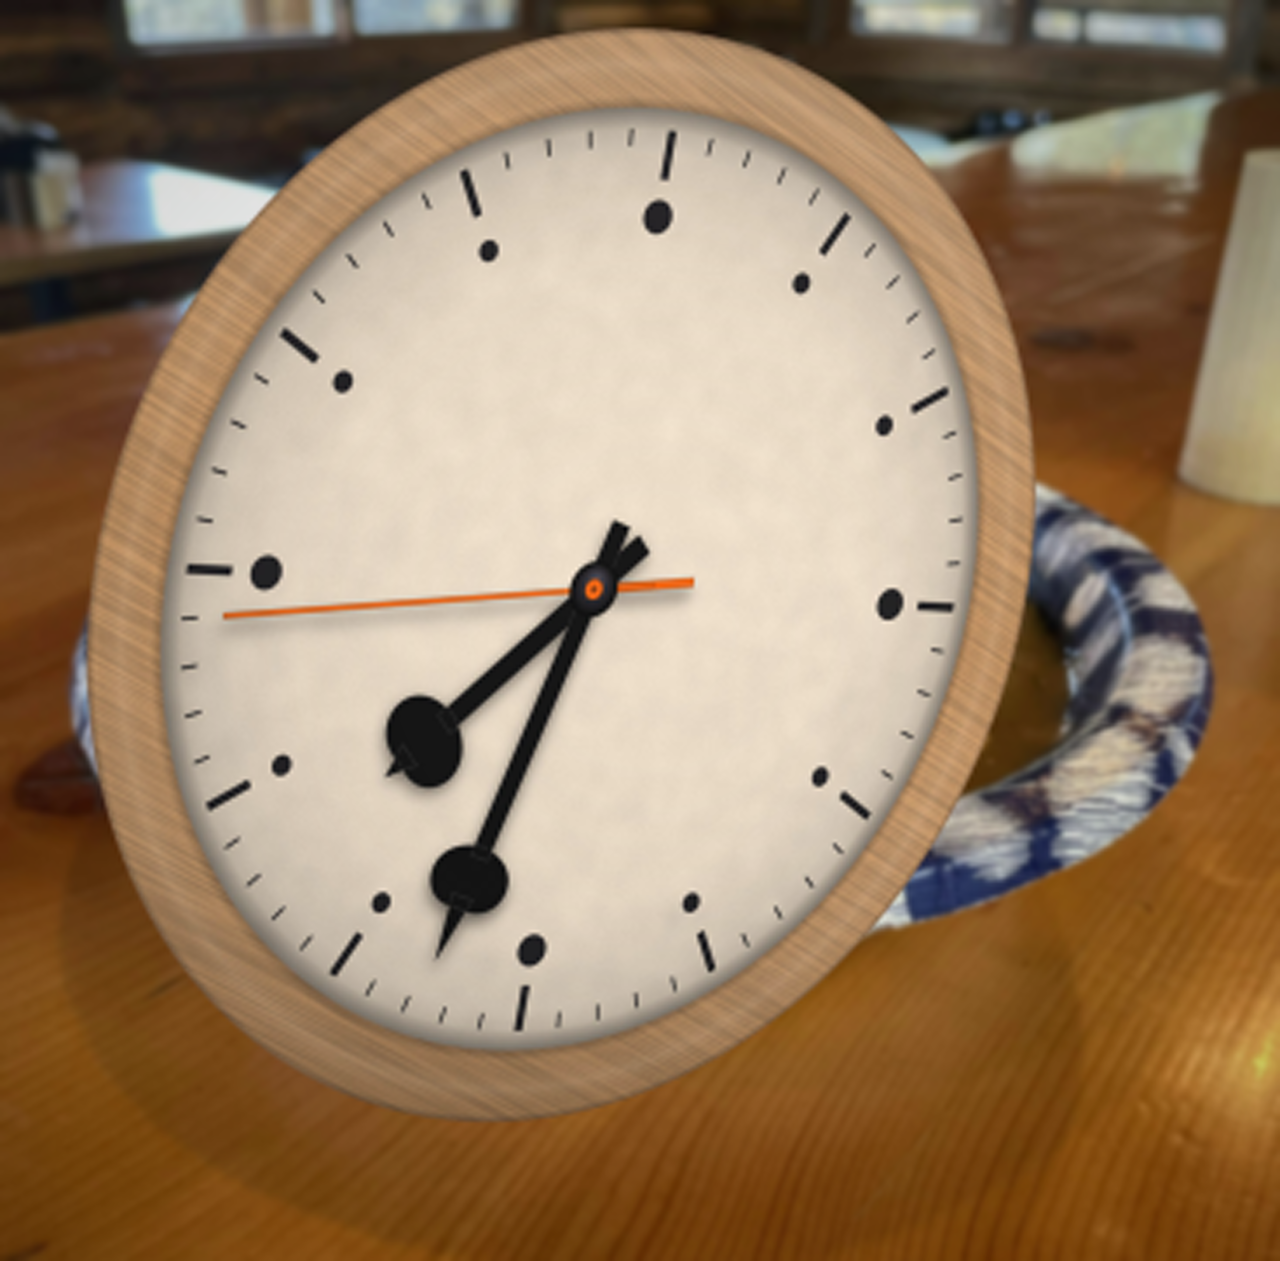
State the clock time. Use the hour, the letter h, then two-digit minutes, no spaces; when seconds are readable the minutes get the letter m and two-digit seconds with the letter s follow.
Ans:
7h32m44s
